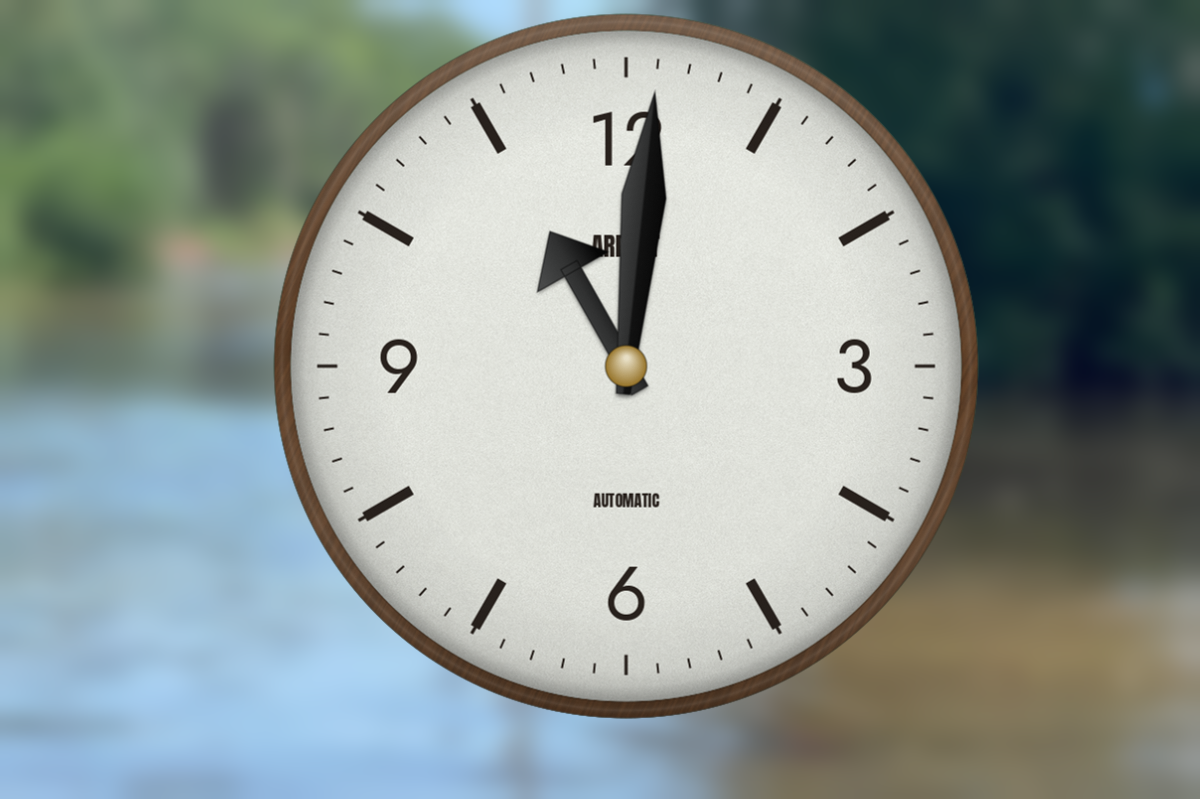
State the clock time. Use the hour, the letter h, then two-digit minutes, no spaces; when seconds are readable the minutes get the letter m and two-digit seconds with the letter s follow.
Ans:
11h01
